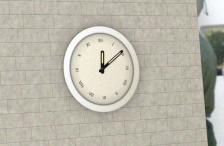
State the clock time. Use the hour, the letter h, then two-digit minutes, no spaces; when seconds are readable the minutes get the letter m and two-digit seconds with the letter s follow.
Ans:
12h09
